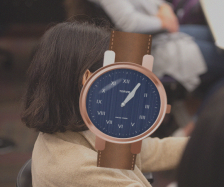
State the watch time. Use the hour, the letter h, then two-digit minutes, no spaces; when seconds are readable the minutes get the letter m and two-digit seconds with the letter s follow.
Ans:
1h05
